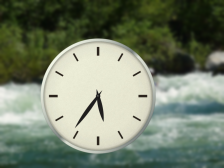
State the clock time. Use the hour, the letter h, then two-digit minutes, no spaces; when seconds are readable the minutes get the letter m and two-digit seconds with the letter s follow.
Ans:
5h36
